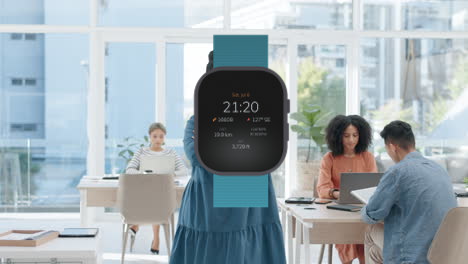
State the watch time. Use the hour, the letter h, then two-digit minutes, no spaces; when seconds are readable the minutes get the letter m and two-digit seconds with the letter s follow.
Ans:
21h20
